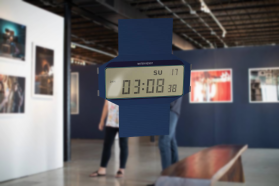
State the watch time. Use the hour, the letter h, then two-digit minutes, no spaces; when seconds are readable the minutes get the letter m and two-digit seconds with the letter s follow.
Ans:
3h08m38s
